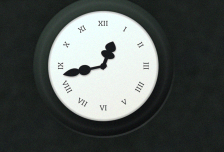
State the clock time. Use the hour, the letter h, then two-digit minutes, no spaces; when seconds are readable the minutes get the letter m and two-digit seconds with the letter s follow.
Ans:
12h43
